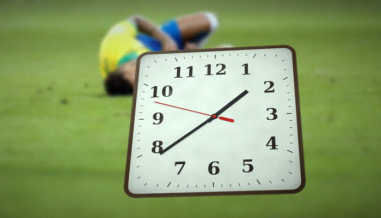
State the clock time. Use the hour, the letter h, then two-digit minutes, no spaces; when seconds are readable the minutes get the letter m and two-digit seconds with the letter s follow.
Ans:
1h38m48s
